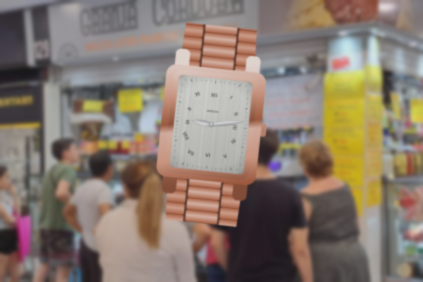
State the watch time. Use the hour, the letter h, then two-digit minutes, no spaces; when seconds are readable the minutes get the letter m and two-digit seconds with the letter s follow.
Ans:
9h13
